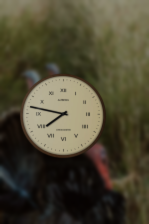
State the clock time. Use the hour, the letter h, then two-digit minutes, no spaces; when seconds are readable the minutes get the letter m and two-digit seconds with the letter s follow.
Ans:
7h47
